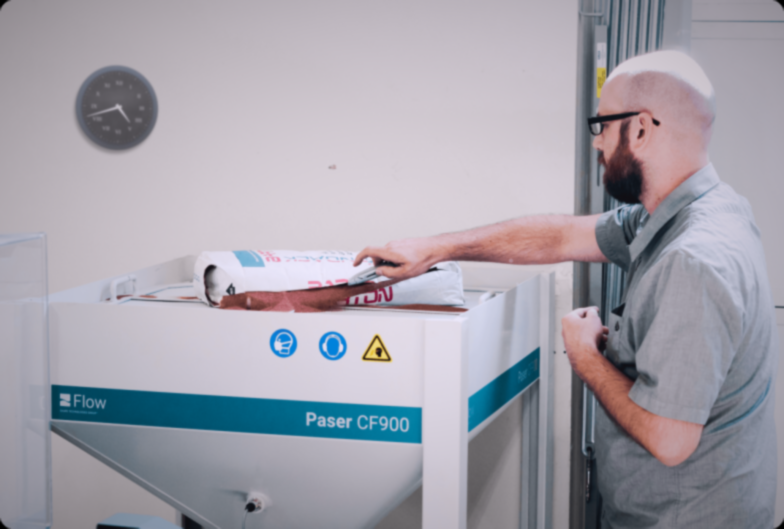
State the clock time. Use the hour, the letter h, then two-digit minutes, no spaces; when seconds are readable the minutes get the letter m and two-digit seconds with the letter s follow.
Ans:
4h42
